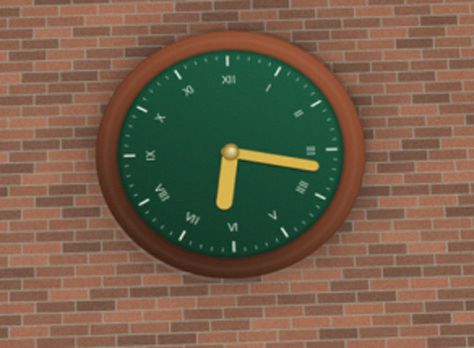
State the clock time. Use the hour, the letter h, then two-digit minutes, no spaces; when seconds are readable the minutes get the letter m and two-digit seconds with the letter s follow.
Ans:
6h17
